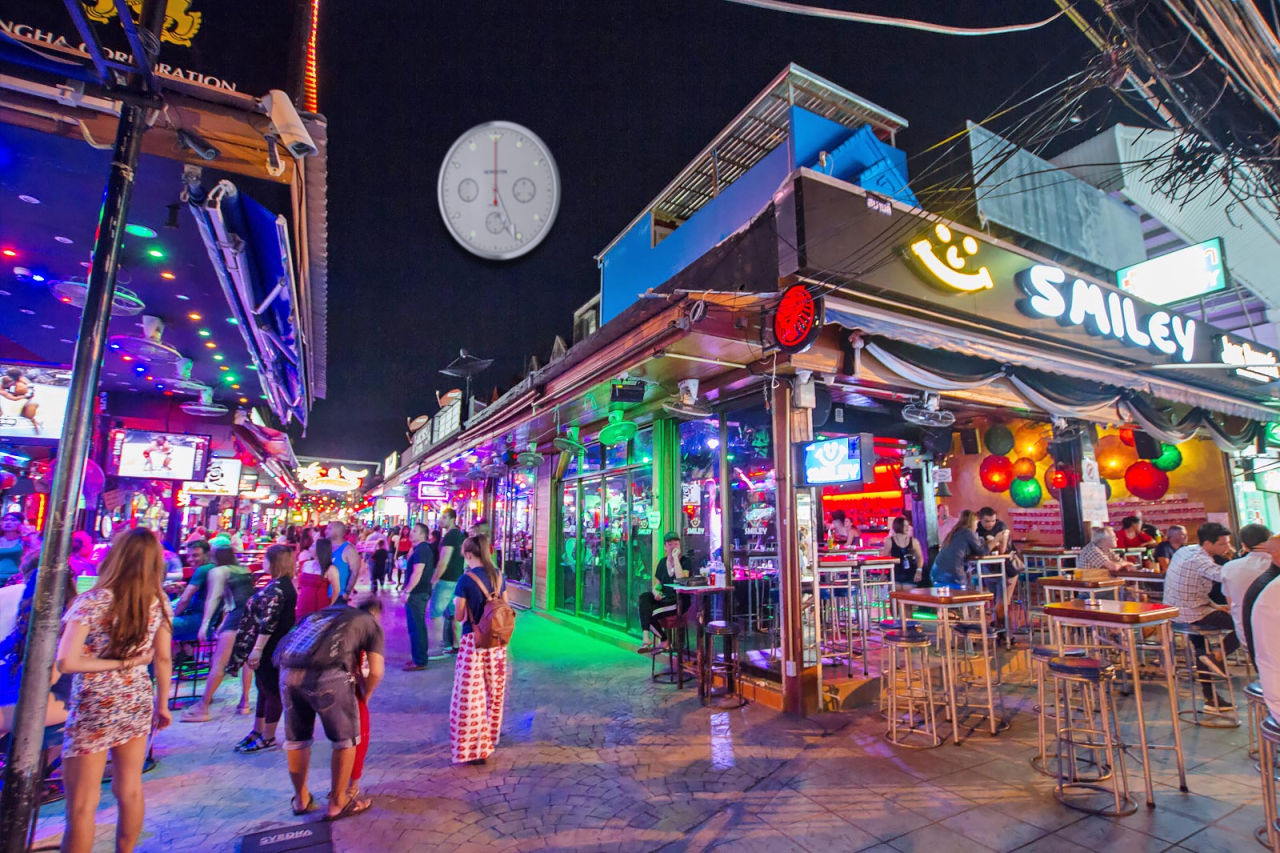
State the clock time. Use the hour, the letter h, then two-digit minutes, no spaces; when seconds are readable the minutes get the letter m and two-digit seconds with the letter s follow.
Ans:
5h26
